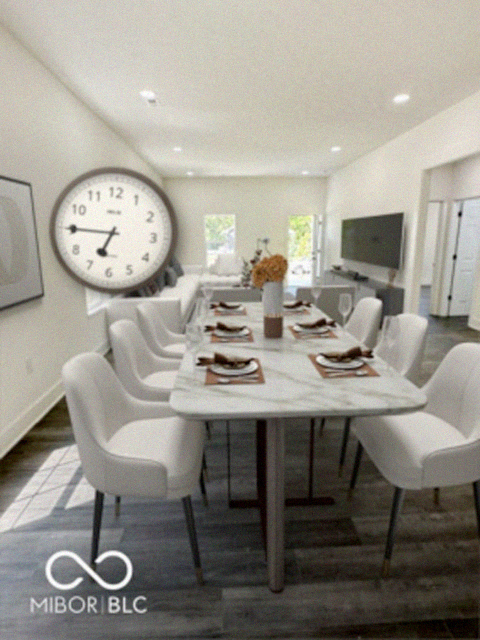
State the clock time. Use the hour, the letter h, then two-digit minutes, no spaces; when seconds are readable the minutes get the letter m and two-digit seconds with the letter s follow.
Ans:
6h45
